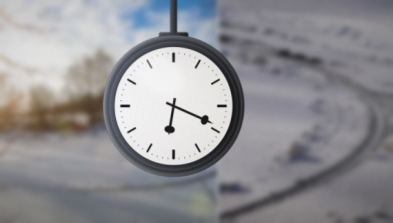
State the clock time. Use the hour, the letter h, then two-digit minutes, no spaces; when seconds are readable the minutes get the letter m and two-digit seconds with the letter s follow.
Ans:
6h19
